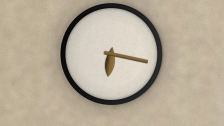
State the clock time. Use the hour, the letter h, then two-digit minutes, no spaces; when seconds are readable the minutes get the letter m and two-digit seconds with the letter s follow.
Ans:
6h17
